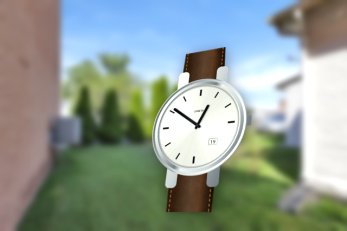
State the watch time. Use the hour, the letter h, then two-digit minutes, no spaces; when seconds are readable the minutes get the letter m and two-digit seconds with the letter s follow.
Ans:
12h51
